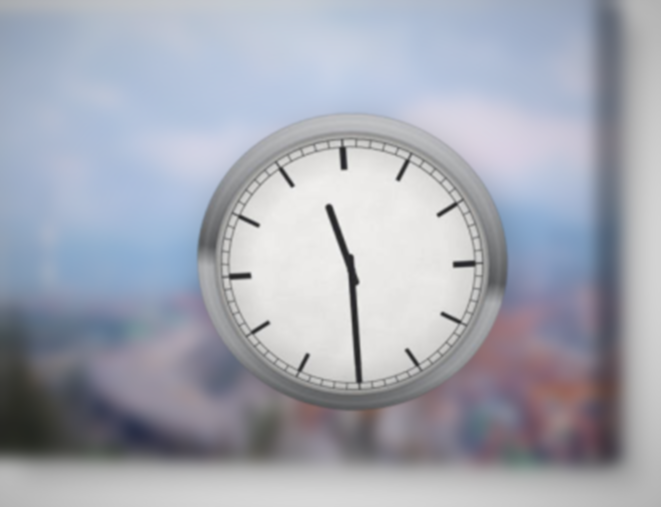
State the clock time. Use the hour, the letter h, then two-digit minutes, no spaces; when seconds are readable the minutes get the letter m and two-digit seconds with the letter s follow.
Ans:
11h30
